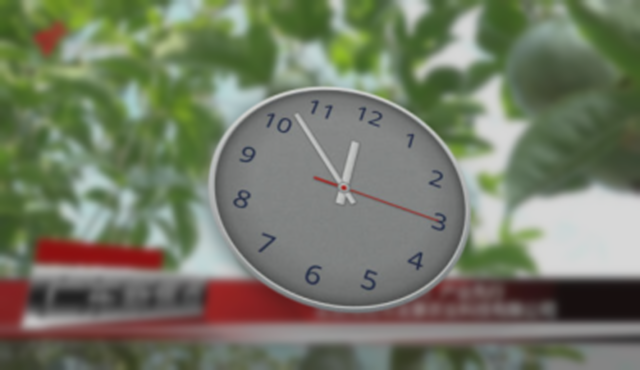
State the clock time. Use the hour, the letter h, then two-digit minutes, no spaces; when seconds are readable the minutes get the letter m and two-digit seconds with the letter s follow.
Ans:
11h52m15s
